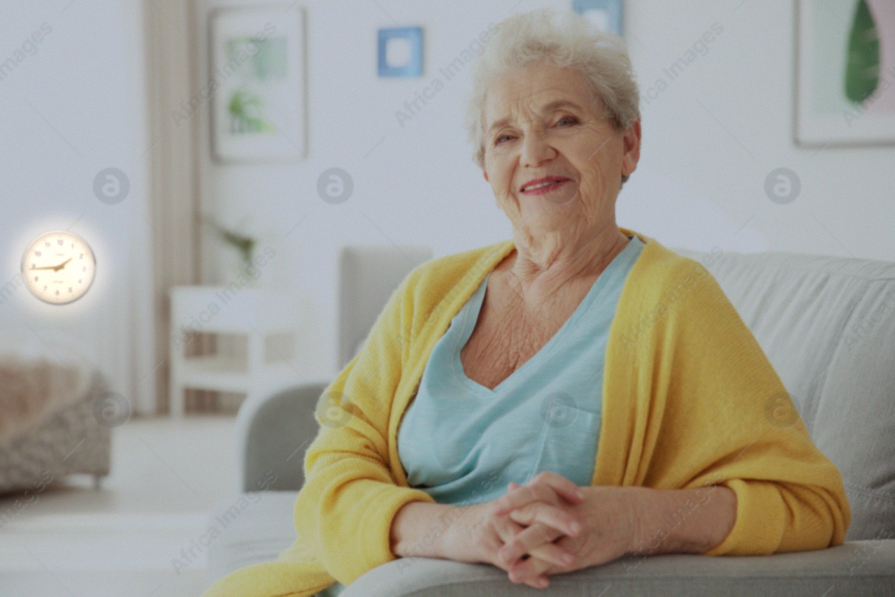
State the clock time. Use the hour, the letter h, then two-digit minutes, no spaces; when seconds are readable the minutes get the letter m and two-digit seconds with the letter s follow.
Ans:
1h44
